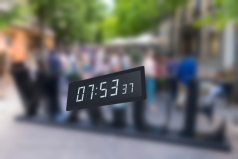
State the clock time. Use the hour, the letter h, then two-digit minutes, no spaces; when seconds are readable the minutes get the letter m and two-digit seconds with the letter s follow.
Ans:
7h53m37s
